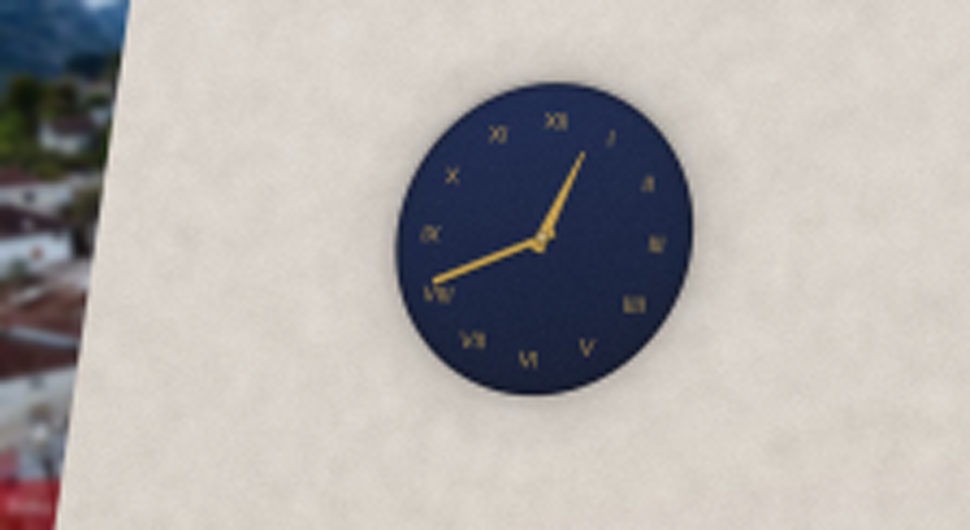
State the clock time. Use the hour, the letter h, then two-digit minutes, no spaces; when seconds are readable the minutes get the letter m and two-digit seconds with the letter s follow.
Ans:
12h41
